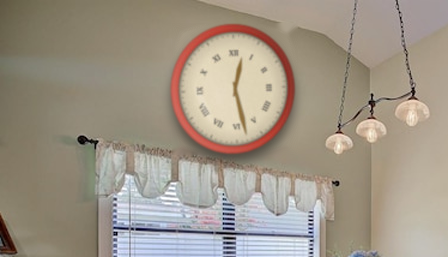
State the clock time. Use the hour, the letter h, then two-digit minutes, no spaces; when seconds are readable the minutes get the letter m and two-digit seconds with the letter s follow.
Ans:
12h28
